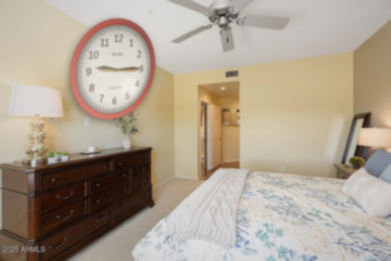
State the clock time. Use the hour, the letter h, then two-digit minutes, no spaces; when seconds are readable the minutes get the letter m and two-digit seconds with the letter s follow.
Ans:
9h15
